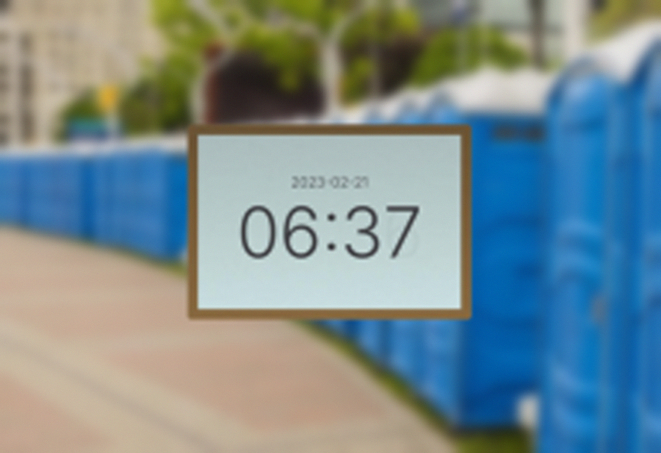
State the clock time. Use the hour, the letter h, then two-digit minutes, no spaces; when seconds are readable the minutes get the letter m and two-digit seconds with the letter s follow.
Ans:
6h37
